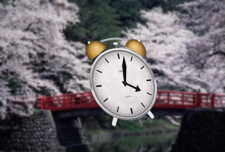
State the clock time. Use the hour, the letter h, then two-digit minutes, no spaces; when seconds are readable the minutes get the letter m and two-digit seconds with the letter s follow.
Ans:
4h02
